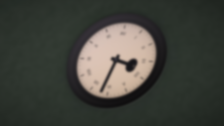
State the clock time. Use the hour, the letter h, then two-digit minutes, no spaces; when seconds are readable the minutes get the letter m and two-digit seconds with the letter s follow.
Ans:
3h32
